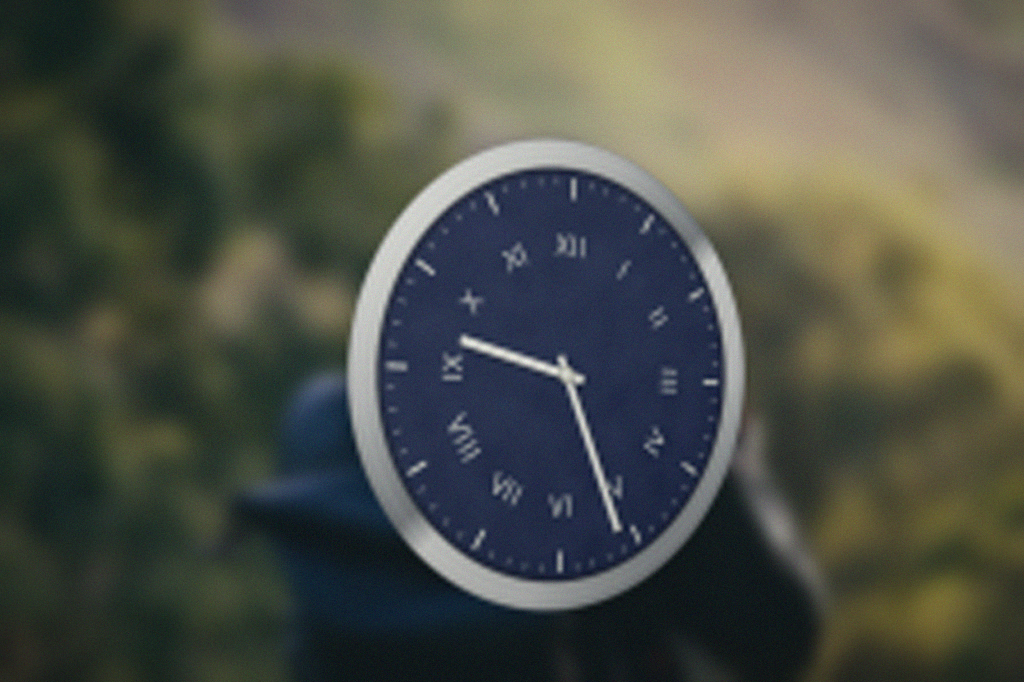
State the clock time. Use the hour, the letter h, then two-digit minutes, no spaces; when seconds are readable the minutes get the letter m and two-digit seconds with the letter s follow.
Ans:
9h26
